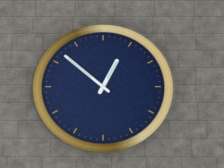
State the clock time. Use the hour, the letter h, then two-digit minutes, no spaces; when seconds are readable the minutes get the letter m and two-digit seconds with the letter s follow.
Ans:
12h52
